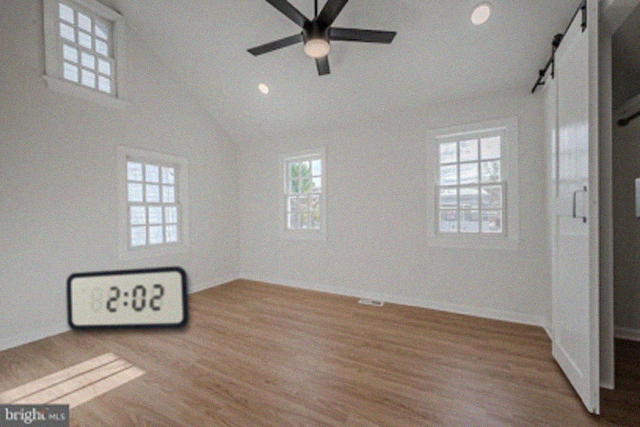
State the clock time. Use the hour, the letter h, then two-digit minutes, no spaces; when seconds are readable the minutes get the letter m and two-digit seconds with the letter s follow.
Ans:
2h02
